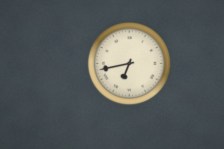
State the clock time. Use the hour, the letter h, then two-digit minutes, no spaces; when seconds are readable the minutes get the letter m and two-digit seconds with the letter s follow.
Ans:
6h43
